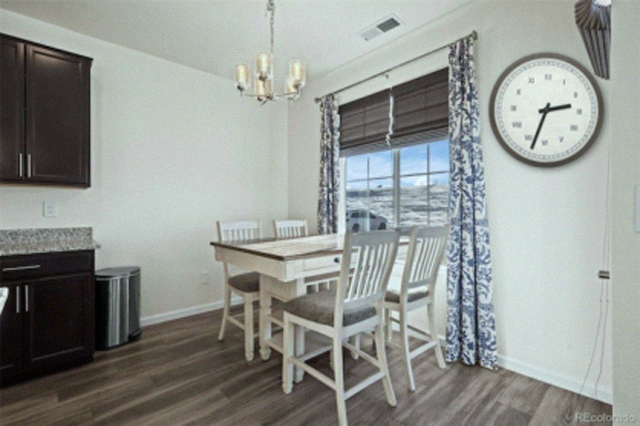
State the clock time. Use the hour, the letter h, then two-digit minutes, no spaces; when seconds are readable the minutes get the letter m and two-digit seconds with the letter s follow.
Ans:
2h33
